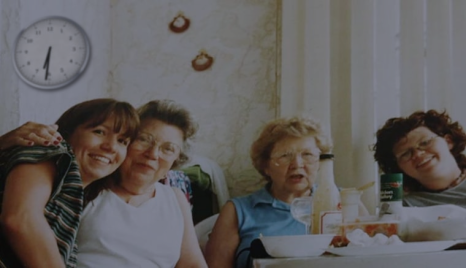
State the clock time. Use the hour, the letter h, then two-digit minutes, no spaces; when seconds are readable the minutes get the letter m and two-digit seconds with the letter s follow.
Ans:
6h31
